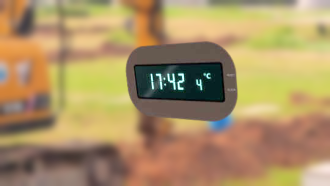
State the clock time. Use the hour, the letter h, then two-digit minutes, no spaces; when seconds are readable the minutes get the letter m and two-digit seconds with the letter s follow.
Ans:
17h42
